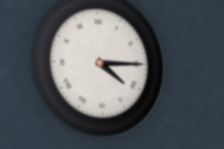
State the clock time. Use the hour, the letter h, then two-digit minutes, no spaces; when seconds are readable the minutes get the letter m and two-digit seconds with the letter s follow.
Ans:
4h15
